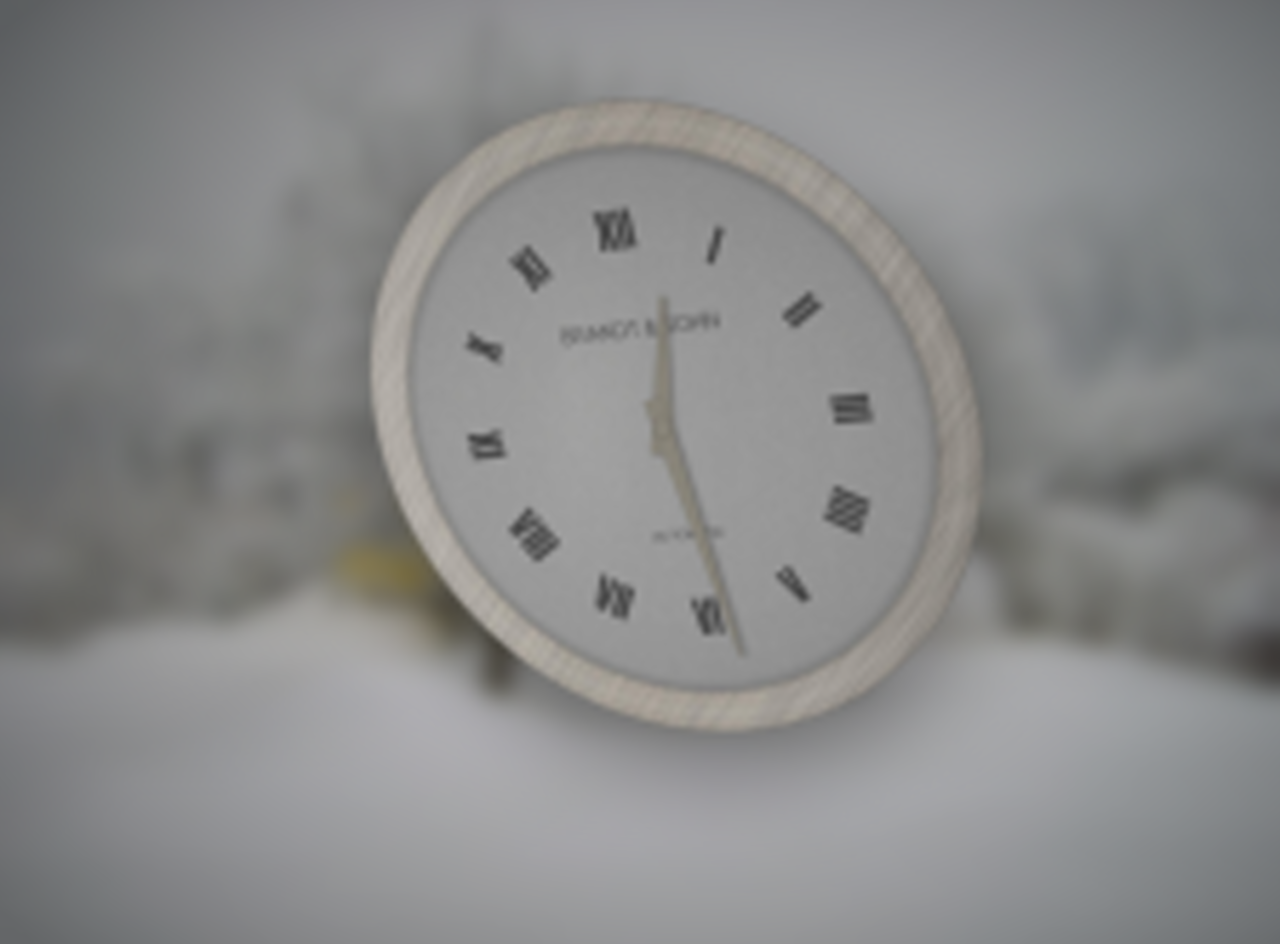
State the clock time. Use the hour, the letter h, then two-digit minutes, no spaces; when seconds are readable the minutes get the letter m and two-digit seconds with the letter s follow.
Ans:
12h29
